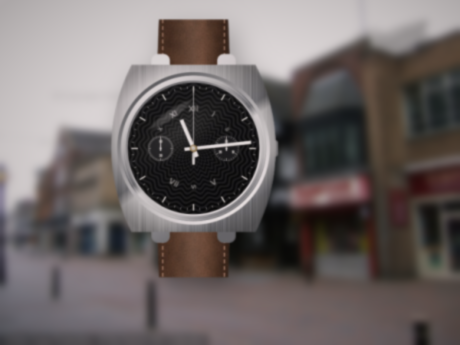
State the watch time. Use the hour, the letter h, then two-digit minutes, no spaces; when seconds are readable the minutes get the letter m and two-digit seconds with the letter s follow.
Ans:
11h14
